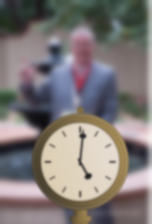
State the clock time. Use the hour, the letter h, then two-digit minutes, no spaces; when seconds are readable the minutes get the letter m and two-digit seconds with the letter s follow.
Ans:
5h01
